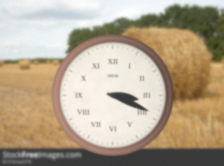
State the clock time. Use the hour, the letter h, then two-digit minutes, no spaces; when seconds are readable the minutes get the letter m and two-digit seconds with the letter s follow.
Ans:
3h19
